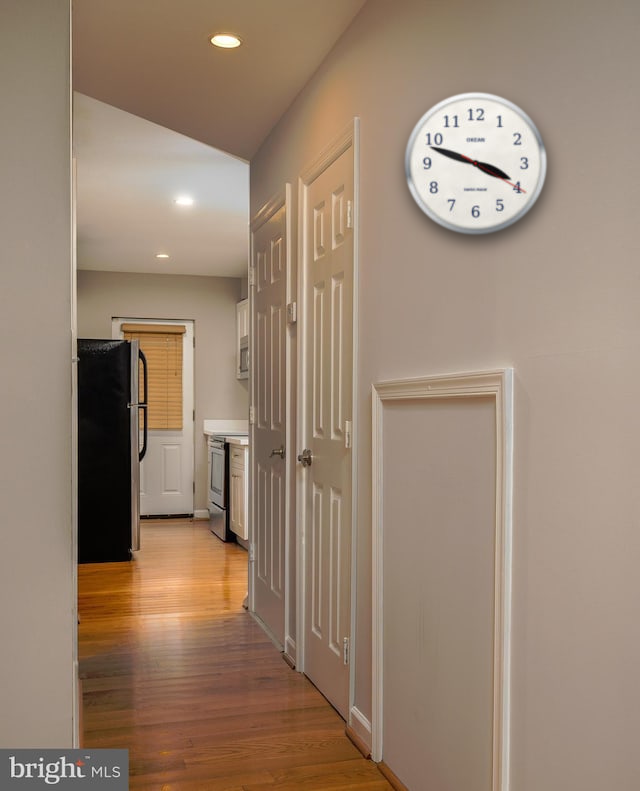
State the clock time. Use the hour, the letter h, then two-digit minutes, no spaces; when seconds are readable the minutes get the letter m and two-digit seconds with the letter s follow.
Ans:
3h48m20s
